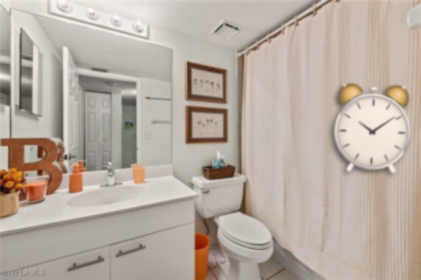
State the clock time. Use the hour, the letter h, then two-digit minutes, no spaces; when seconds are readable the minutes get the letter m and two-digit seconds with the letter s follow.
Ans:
10h09
